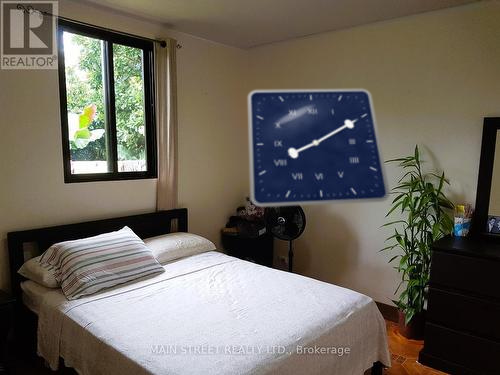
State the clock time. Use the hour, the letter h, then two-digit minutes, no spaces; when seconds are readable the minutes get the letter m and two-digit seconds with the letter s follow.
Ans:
8h10
